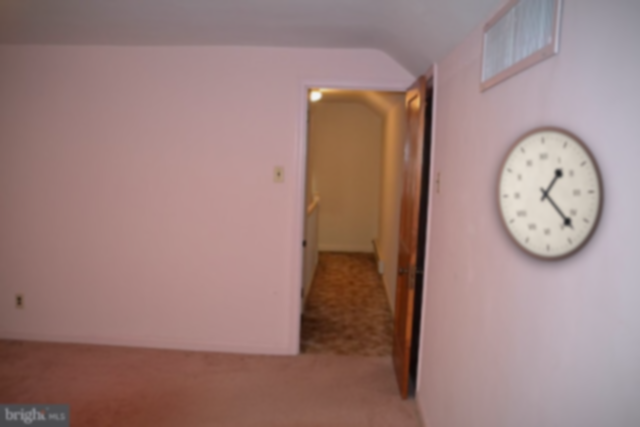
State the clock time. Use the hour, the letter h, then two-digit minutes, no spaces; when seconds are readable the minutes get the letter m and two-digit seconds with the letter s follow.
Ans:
1h23
